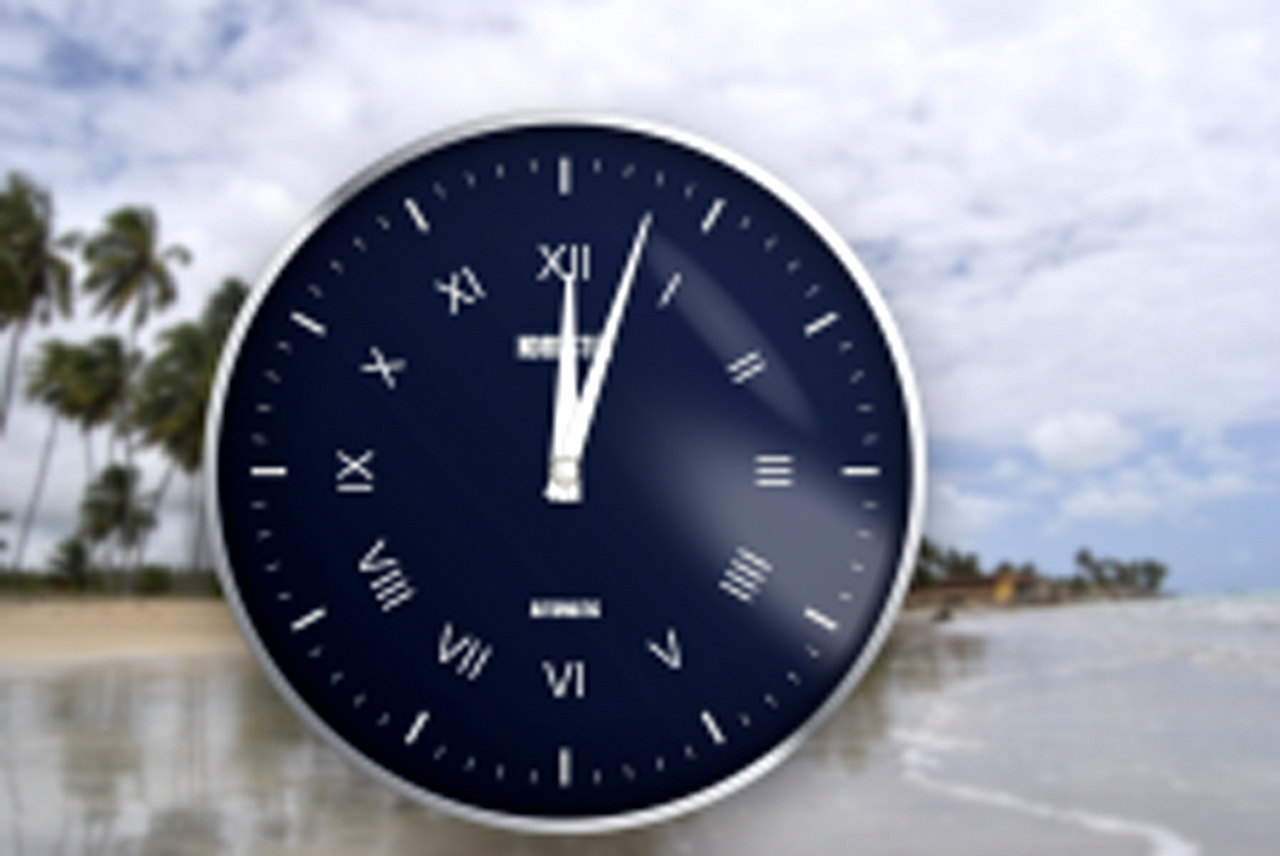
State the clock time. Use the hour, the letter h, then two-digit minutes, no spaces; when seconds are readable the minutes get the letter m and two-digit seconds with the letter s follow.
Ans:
12h03
